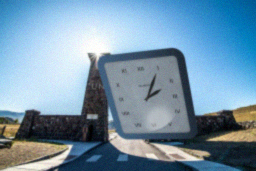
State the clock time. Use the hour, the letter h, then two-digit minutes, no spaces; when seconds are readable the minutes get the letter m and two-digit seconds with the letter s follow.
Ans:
2h05
